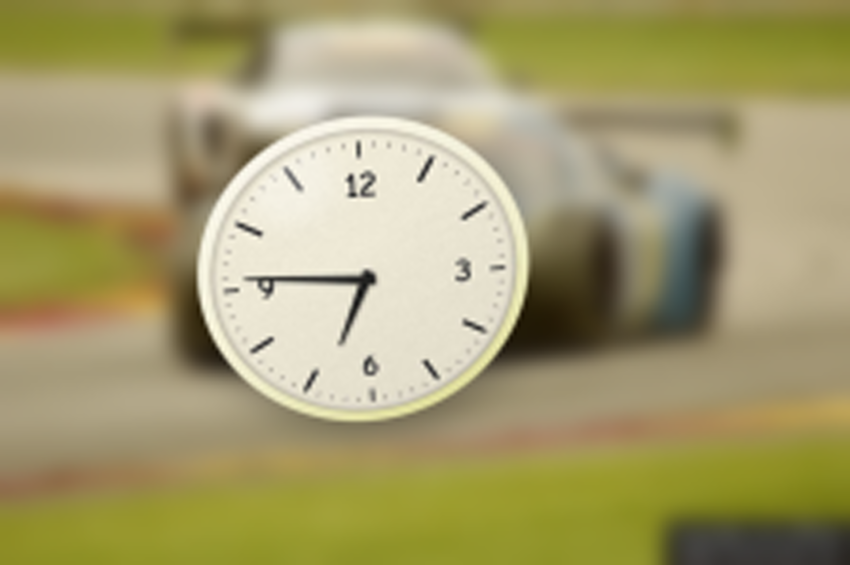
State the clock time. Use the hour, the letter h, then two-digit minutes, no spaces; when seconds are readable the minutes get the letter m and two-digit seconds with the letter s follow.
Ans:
6h46
